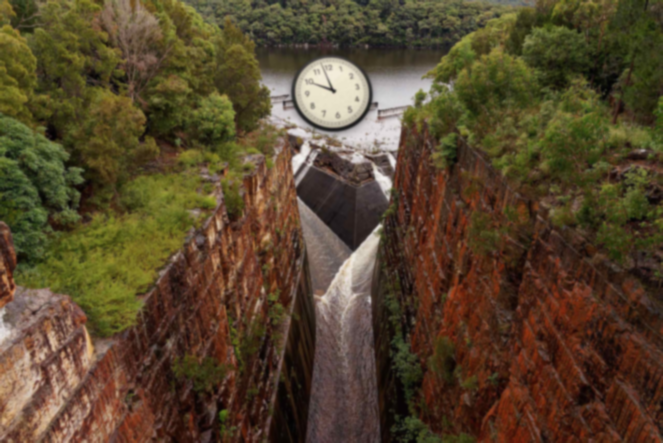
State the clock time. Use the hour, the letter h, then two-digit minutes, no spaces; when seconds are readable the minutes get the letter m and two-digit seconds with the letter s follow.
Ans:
9h58
